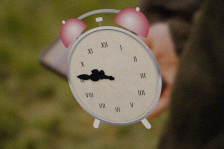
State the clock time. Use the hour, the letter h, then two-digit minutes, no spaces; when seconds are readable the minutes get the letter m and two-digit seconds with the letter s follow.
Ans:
9h46
